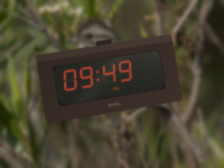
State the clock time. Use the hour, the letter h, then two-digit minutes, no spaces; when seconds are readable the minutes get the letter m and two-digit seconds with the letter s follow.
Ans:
9h49
